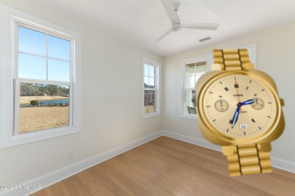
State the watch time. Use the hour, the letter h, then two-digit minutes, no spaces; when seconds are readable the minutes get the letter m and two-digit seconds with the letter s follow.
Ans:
2h34
